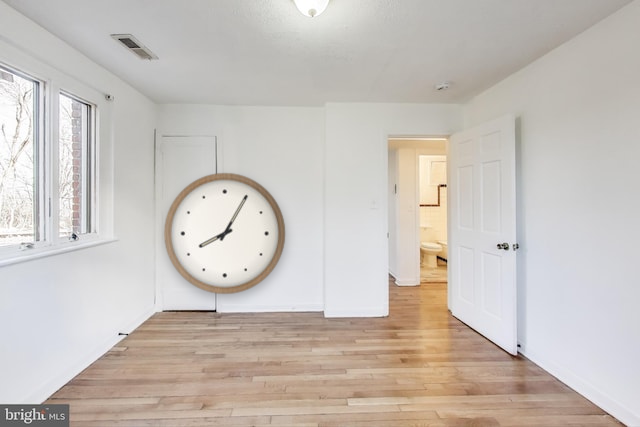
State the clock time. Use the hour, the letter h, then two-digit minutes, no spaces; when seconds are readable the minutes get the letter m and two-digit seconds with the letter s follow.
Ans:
8h05
